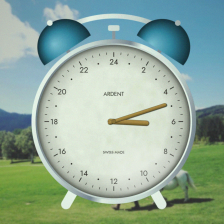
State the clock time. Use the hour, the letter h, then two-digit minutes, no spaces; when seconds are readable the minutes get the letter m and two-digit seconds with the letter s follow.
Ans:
6h12
